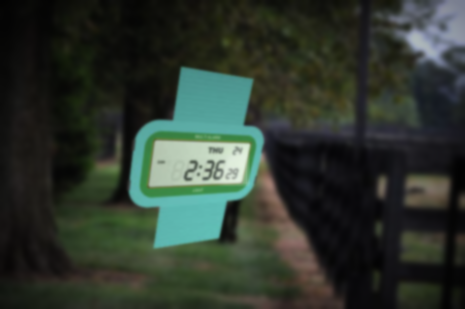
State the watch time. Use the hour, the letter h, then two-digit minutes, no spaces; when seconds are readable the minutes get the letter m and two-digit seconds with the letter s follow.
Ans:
2h36
